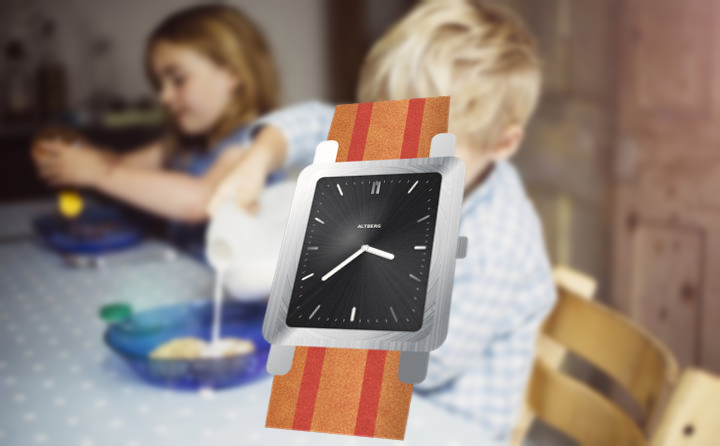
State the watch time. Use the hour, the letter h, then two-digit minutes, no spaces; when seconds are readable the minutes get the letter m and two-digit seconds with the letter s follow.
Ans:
3h38
